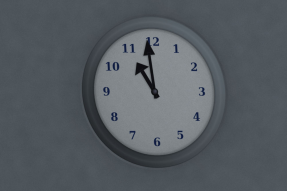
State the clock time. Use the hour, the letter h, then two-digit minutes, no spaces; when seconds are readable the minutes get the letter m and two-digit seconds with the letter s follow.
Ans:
10h59
